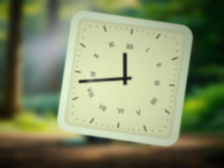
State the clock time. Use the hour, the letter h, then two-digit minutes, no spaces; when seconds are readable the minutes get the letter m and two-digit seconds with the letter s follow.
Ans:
11h43
